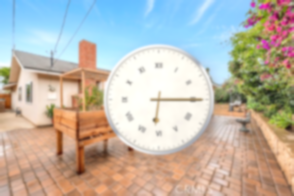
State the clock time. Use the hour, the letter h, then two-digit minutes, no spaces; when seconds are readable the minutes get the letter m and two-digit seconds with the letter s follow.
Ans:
6h15
